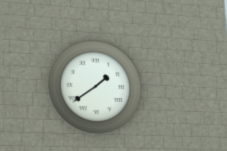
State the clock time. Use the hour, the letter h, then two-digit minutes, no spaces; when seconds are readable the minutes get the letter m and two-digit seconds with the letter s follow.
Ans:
1h39
